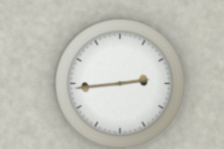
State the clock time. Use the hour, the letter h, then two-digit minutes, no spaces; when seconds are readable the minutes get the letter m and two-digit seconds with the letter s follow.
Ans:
2h44
